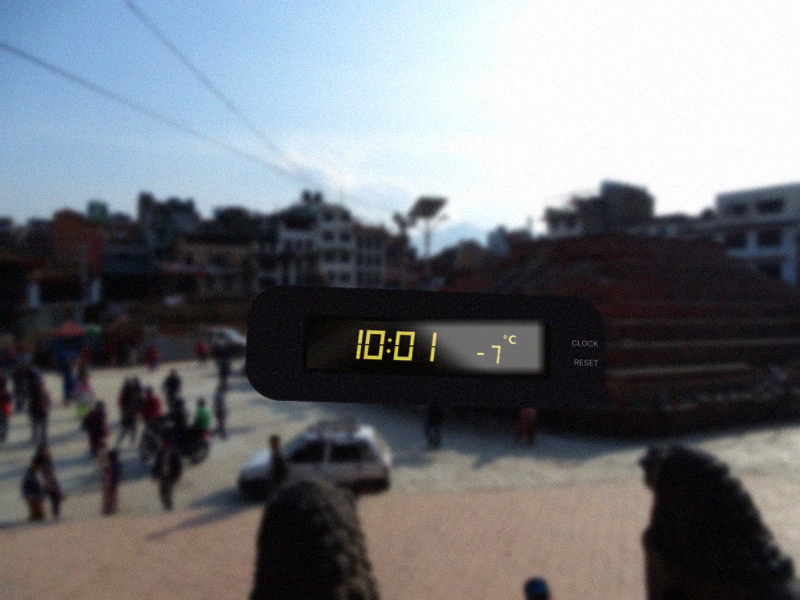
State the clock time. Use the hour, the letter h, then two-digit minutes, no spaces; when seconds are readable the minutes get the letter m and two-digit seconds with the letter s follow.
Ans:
10h01
